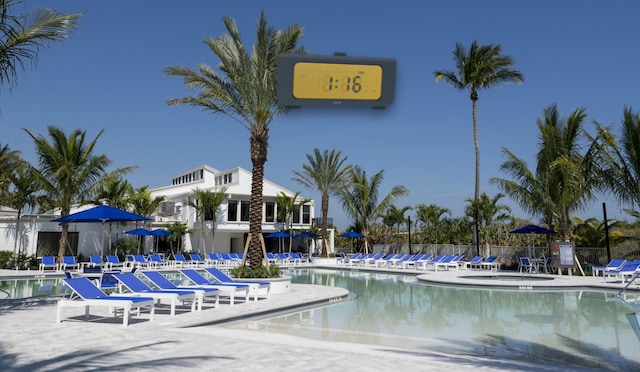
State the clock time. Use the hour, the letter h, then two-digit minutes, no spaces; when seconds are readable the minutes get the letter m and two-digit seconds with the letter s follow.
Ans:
1h16
